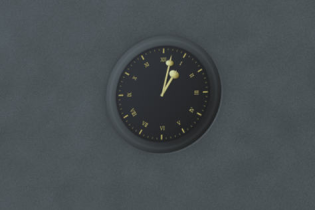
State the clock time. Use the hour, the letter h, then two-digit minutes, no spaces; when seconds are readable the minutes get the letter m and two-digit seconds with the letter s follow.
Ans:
1h02
